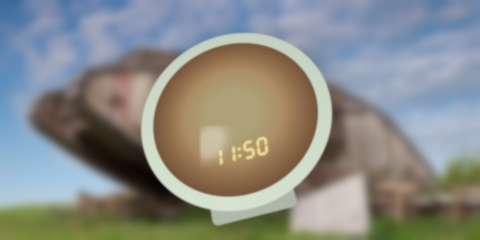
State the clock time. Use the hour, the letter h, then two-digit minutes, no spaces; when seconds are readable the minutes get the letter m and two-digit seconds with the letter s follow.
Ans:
11h50
